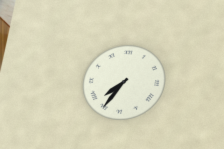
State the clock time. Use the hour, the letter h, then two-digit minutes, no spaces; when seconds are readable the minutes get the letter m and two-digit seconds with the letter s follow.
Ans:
7h35
